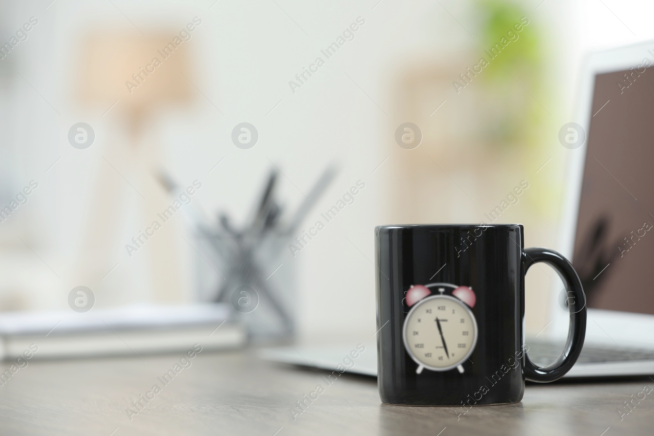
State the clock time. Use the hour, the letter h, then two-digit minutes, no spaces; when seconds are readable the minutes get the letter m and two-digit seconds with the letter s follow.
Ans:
11h27
